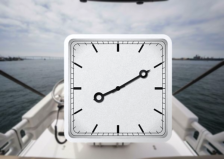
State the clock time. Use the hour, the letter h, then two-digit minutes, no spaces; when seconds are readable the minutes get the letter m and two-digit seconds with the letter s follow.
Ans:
8h10
